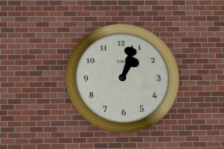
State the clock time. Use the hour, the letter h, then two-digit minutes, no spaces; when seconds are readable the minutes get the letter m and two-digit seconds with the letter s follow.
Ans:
1h03
